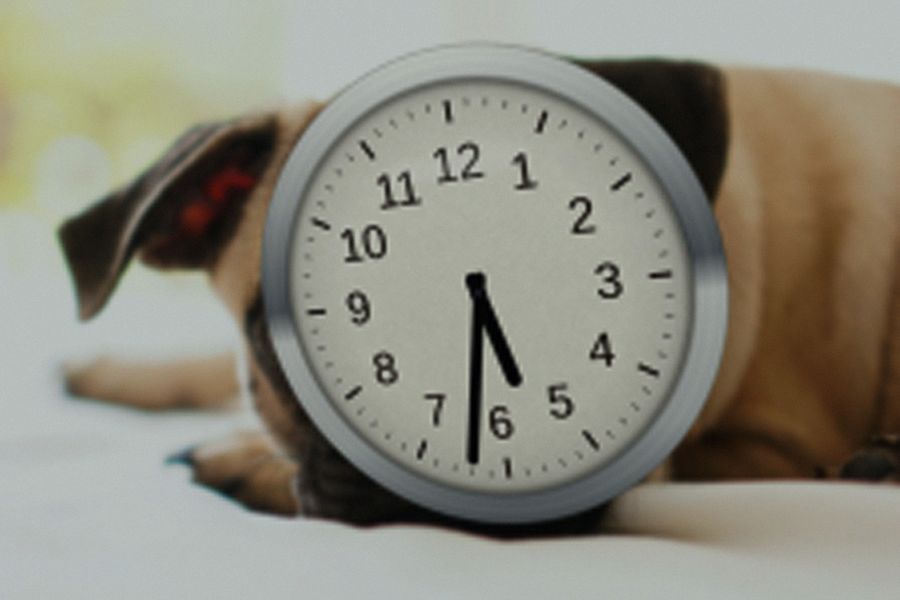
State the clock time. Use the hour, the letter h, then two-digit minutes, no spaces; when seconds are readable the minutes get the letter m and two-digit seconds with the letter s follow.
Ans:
5h32
